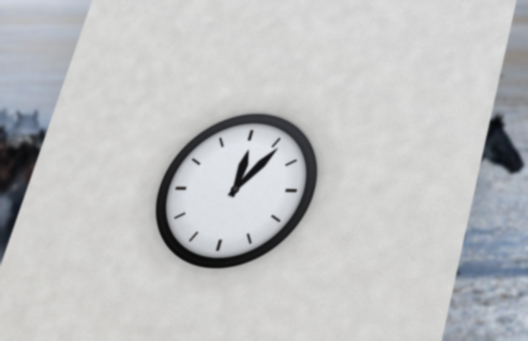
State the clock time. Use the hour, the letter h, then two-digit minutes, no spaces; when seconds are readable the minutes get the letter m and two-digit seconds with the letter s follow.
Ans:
12h06
